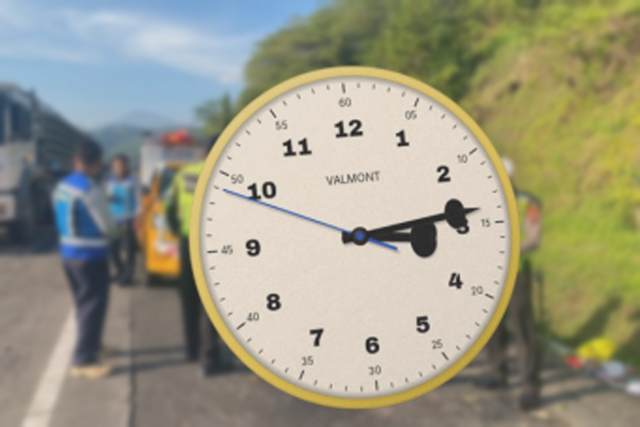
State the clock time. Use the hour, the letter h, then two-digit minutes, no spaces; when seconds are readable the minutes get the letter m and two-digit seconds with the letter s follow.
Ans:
3h13m49s
